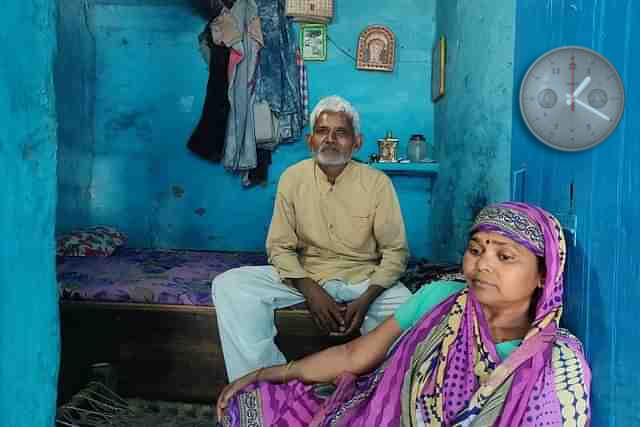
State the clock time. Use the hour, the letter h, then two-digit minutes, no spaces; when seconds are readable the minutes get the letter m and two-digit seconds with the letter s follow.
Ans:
1h20
